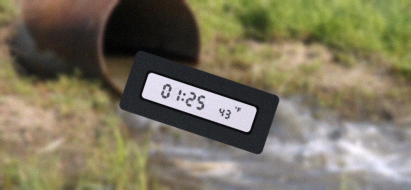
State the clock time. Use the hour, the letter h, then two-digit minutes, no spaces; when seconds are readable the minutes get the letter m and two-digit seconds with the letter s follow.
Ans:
1h25
